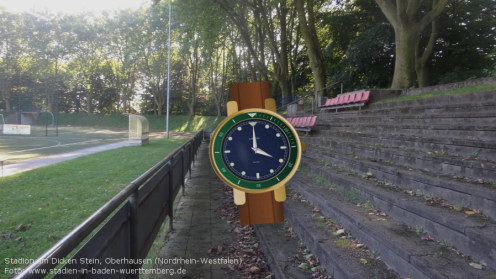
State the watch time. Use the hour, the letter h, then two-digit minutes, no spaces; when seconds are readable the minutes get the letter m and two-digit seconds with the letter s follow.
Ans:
4h00
